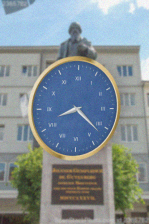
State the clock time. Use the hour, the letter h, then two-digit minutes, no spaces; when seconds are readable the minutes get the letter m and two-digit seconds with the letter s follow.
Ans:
8h22
